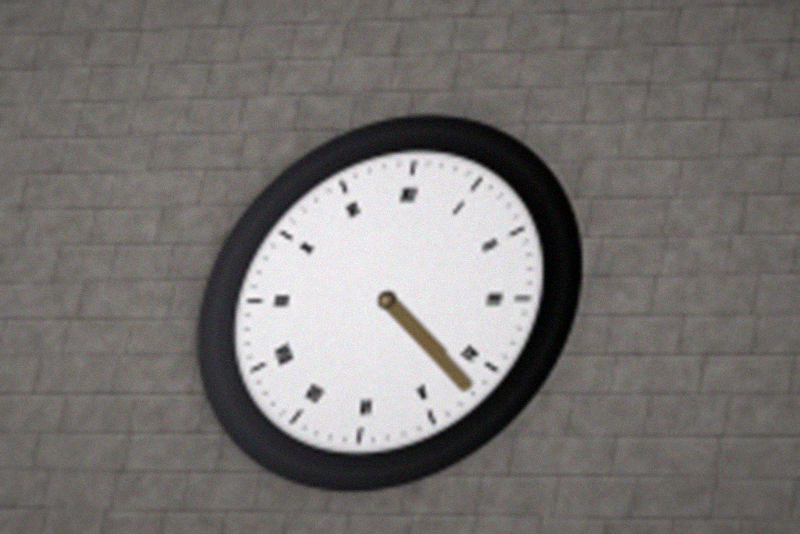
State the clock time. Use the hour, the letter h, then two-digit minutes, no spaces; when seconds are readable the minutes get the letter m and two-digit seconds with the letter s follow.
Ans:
4h22
